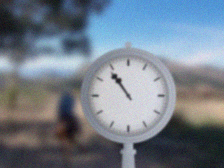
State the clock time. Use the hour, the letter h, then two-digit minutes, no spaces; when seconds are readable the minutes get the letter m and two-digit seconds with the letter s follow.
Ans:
10h54
